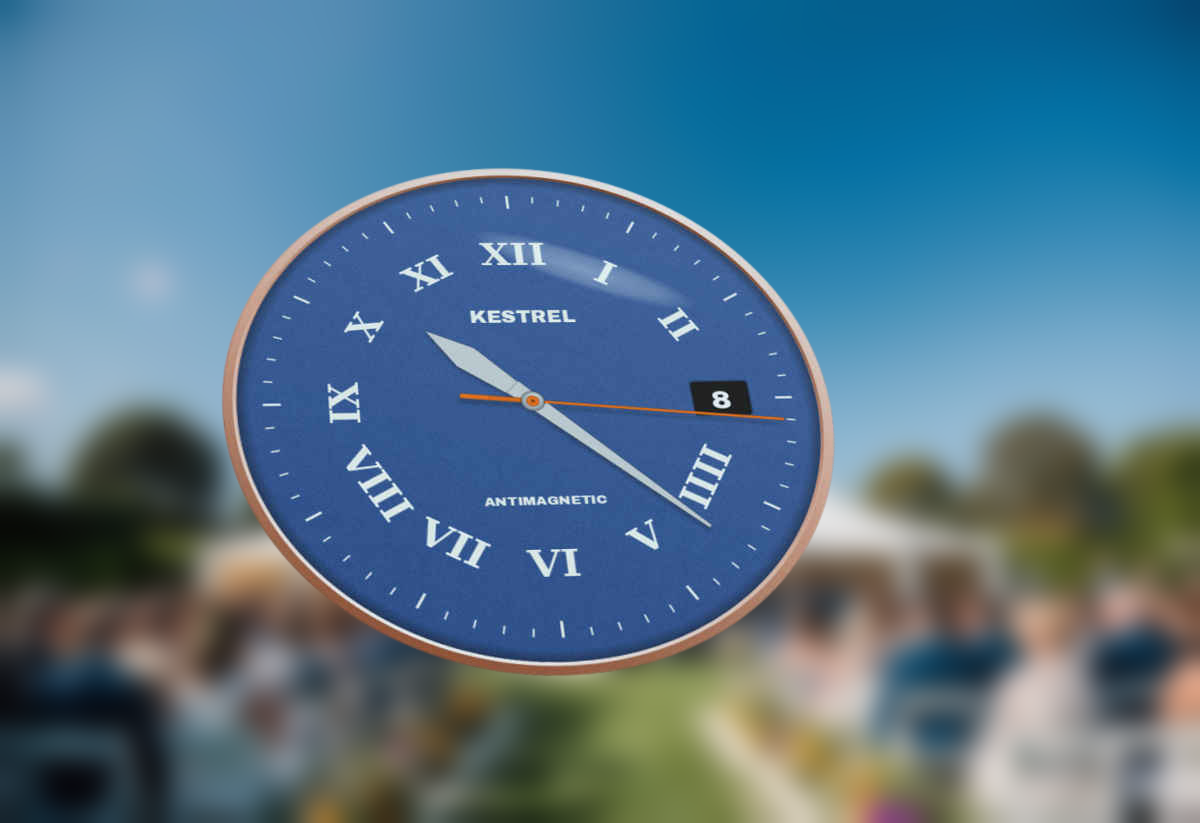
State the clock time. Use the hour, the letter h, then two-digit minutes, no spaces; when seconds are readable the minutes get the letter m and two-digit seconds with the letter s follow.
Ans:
10h22m16s
